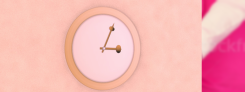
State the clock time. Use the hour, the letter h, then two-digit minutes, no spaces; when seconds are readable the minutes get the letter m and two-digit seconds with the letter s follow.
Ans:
3h04
